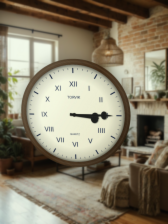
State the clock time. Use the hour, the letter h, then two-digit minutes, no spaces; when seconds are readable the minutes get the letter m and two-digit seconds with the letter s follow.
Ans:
3h15
